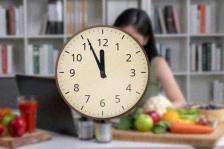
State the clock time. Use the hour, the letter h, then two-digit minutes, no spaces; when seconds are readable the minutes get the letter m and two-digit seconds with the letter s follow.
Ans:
11h56
